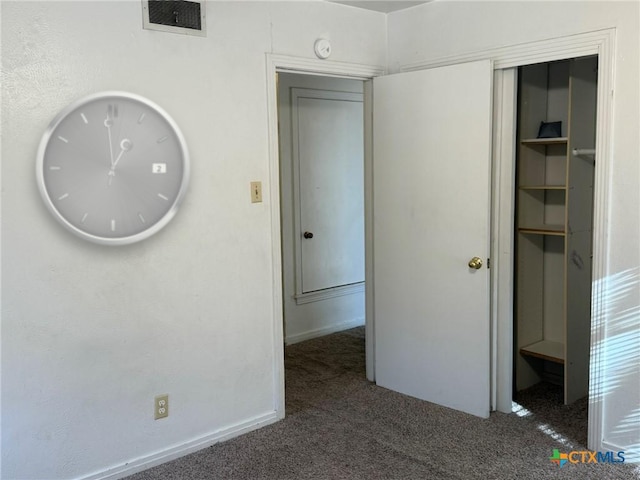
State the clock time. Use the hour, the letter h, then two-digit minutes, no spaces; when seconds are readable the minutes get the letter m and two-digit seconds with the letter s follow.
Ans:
12h59m02s
